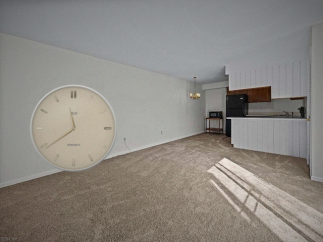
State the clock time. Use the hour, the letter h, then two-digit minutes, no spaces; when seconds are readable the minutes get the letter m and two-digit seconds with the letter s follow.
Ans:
11h39
